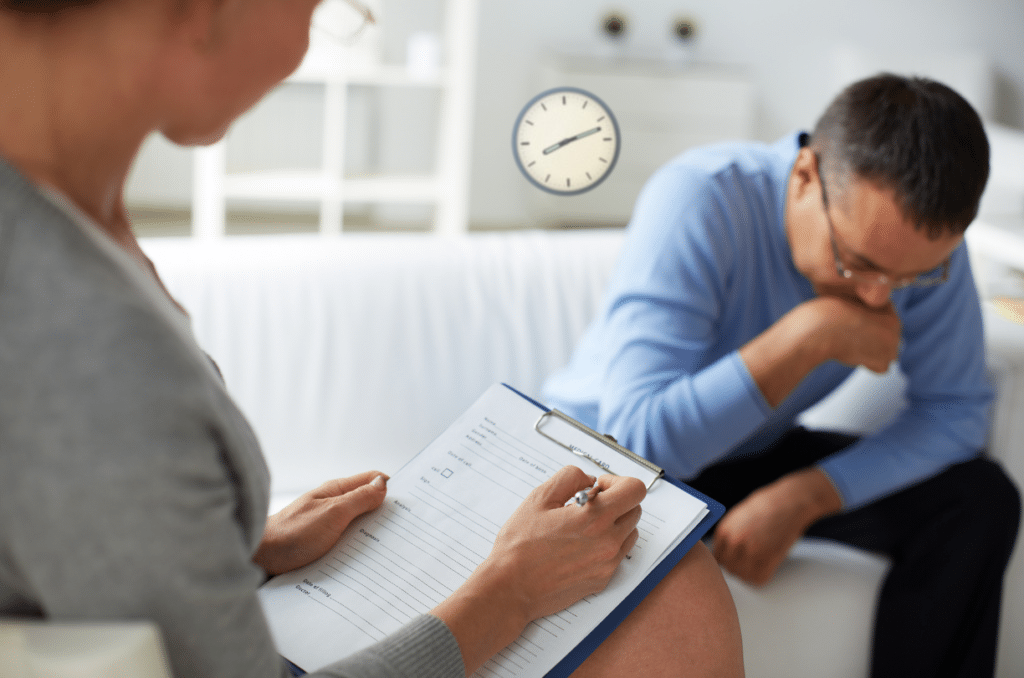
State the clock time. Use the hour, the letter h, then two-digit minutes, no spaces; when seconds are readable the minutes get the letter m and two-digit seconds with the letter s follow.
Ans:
8h12
